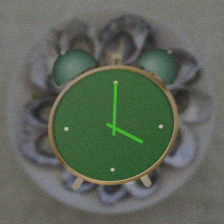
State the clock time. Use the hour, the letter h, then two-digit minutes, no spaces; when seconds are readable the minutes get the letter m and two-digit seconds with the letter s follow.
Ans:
4h00
